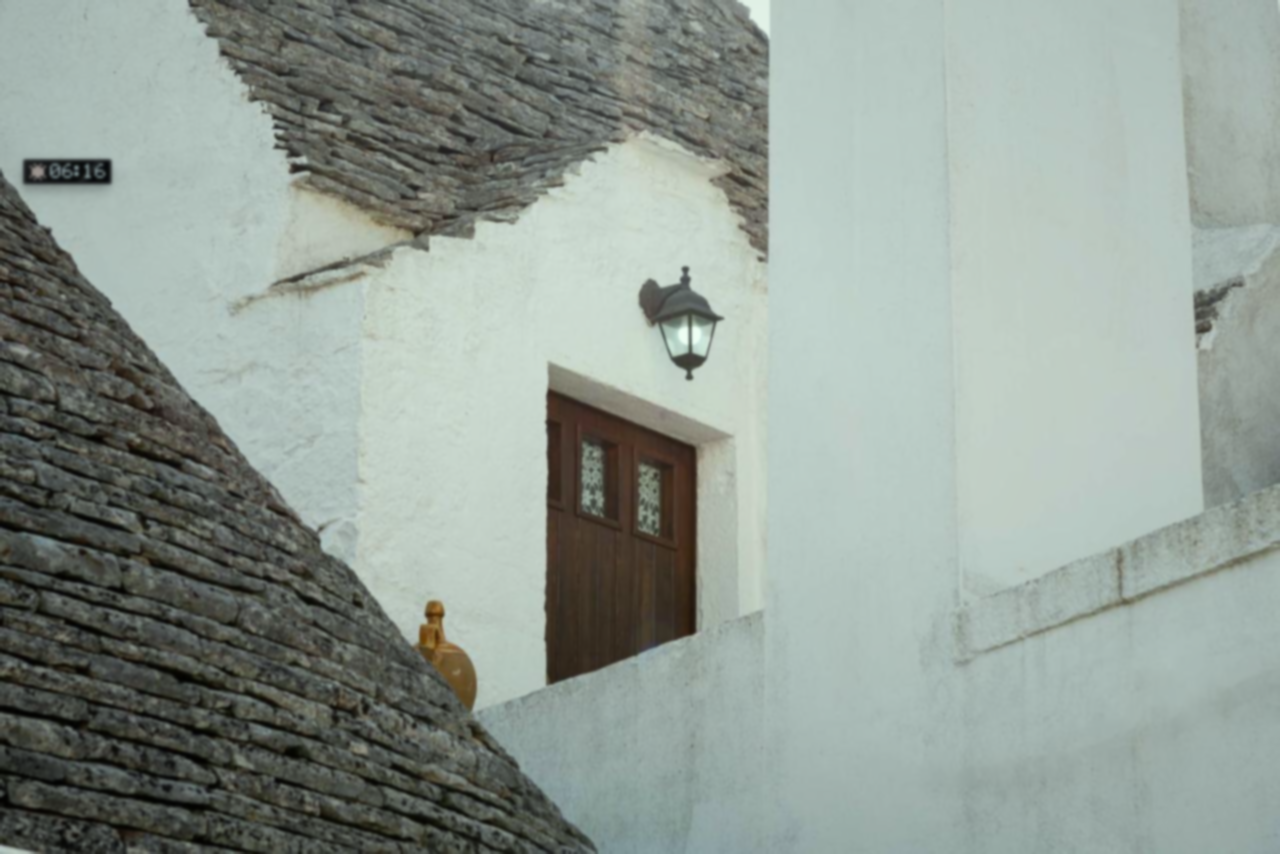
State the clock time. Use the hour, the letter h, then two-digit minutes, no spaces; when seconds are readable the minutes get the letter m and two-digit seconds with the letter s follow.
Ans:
6h16
